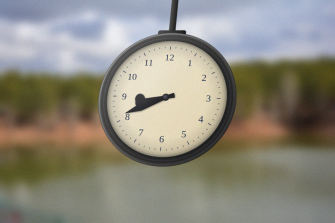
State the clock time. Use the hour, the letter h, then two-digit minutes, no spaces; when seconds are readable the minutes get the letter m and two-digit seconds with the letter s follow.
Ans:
8h41
